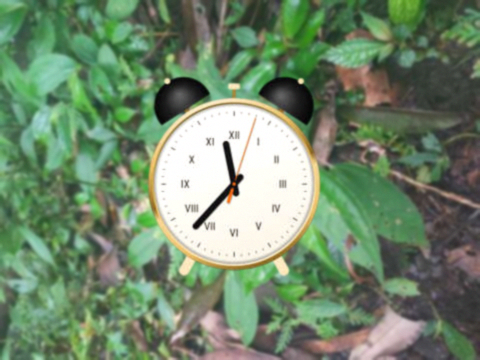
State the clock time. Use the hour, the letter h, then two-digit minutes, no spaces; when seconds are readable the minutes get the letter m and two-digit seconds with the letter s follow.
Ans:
11h37m03s
